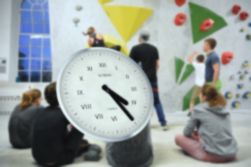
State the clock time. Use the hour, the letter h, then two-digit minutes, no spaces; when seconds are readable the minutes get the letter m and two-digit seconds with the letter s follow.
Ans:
4h25
